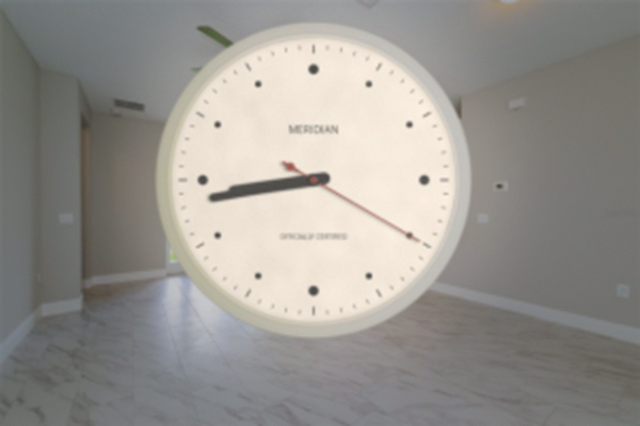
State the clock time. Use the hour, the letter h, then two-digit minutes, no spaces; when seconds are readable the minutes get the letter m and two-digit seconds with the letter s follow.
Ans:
8h43m20s
